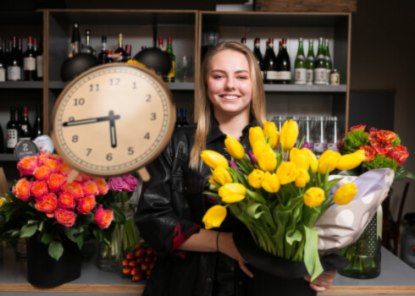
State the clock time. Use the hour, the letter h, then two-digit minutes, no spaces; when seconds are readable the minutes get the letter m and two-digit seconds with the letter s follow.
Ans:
5h44
